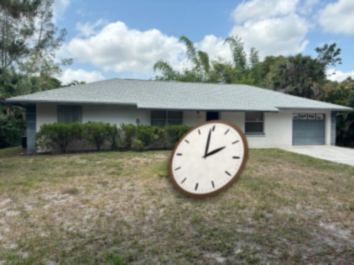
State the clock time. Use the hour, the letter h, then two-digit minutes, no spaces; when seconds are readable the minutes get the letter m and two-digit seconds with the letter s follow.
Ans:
1h59
